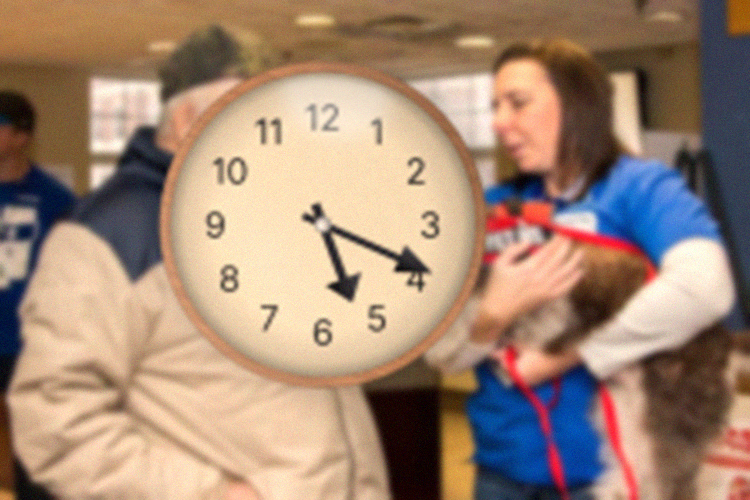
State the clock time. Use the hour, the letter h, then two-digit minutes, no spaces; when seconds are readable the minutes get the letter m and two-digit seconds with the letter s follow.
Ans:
5h19
